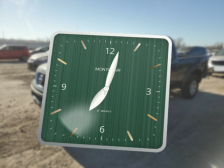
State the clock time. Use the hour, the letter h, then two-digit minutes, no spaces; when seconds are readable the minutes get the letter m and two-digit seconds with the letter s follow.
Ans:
7h02
